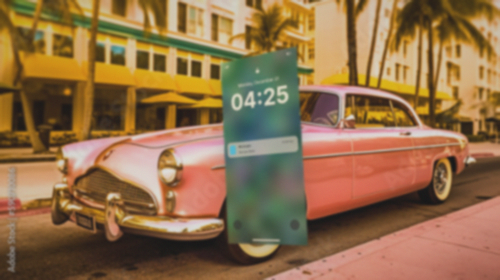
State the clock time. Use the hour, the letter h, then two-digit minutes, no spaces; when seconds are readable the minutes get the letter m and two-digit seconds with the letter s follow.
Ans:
4h25
